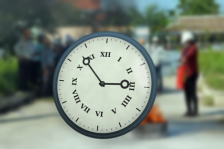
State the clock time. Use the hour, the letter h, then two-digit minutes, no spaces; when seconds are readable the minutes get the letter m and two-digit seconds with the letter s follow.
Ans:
2h53
